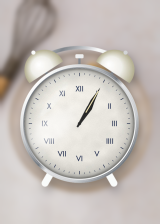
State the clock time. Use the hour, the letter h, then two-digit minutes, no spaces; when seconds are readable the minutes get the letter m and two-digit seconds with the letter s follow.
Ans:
1h05
